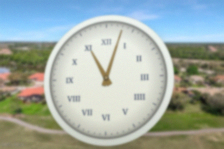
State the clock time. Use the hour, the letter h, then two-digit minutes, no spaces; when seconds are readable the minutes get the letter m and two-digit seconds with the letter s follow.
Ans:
11h03
